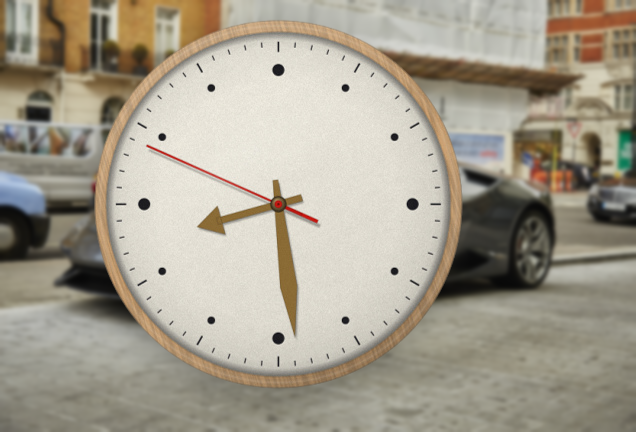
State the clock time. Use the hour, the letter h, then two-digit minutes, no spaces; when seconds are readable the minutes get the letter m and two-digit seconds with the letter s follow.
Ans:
8h28m49s
